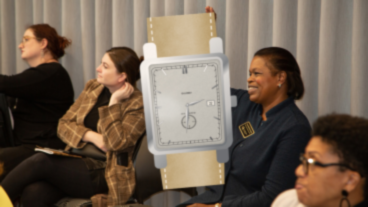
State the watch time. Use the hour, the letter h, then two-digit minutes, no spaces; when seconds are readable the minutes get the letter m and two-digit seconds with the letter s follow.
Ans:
2h31
